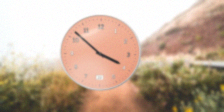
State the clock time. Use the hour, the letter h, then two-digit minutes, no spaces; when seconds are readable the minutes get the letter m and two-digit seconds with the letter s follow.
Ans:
3h52
